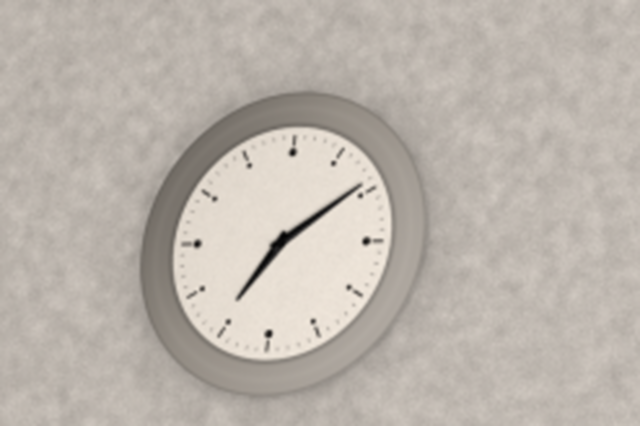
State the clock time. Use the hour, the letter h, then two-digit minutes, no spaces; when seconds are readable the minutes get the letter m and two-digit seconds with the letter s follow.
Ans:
7h09
